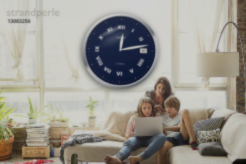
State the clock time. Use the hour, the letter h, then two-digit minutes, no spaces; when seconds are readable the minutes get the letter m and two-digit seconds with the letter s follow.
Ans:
12h13
